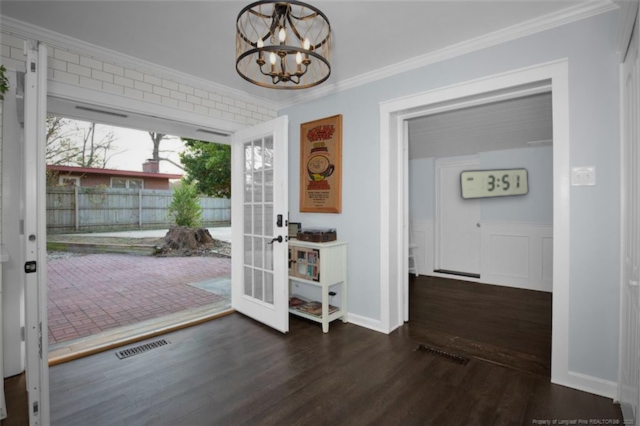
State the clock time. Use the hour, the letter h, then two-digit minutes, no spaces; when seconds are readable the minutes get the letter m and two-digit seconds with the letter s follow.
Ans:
3h51
